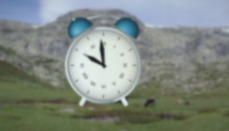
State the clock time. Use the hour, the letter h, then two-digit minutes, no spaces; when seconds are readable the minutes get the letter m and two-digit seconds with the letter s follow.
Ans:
9h59
